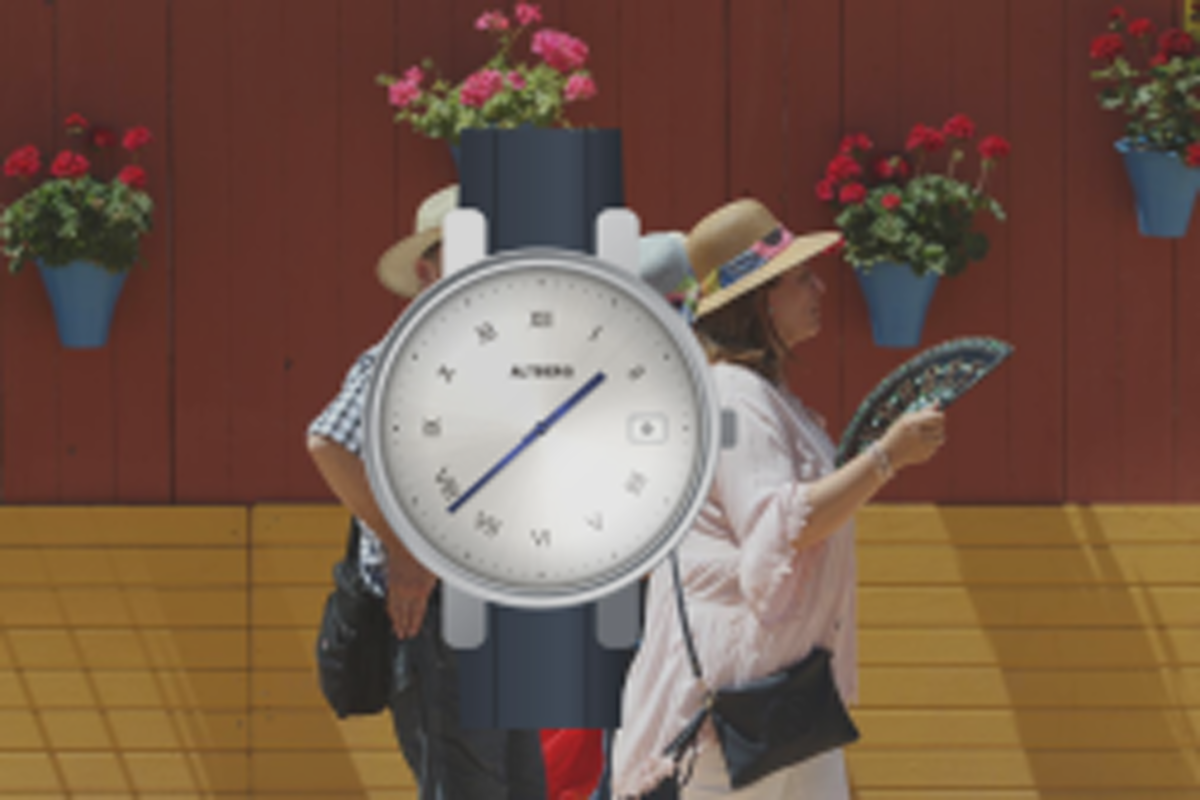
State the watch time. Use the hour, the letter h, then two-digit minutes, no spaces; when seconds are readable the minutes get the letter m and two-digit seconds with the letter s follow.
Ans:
1h38
